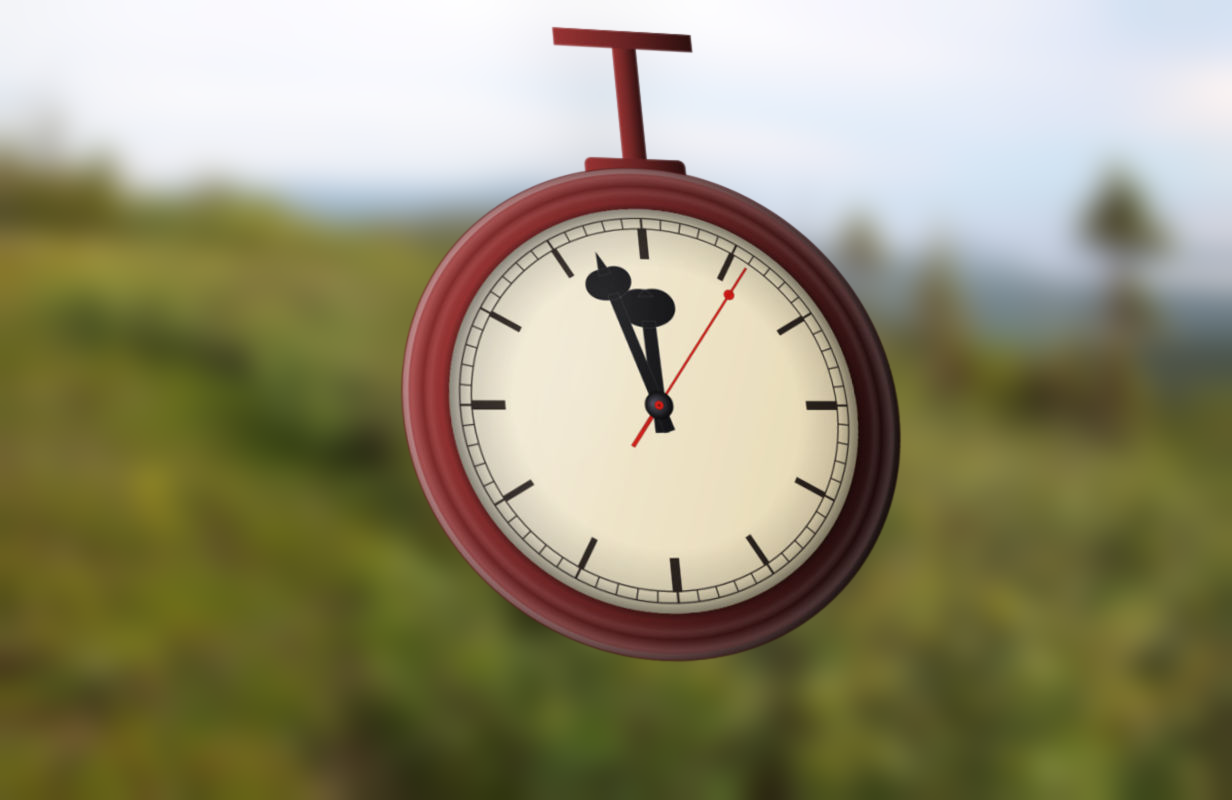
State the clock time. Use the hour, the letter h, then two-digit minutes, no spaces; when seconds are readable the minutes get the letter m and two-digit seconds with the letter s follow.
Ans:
11h57m06s
